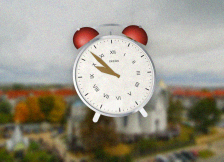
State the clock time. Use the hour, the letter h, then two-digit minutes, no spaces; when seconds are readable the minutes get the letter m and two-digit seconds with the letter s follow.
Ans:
9h53
